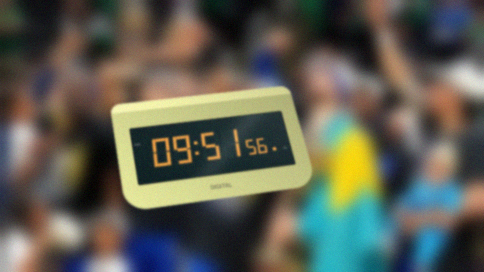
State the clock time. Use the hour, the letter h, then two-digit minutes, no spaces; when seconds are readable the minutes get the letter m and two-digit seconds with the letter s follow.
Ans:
9h51m56s
